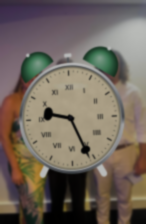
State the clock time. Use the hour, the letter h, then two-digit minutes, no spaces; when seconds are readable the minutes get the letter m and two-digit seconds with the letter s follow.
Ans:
9h26
